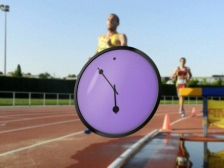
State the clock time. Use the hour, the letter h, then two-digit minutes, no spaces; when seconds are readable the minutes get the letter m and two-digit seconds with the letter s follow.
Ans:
5h54
